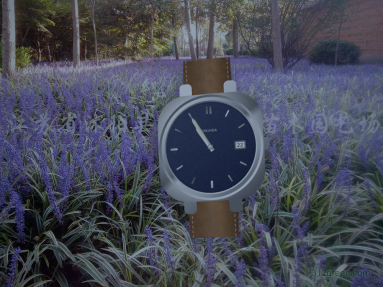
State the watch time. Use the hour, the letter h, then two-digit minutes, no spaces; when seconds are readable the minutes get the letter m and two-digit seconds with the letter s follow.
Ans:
10h55
